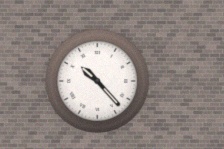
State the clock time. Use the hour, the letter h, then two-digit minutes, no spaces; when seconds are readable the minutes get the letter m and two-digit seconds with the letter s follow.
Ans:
10h23
